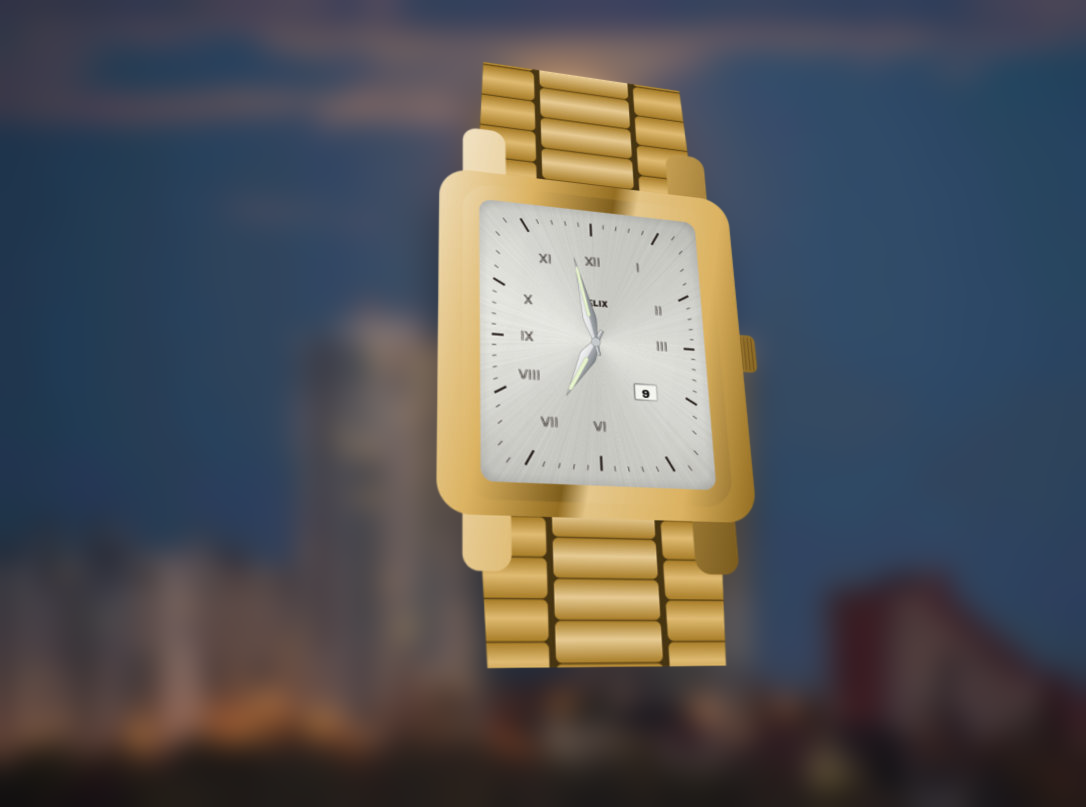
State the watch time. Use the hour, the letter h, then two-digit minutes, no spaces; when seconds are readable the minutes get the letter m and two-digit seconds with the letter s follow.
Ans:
6h58
